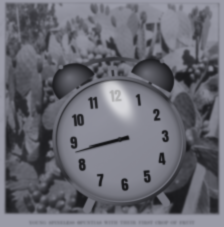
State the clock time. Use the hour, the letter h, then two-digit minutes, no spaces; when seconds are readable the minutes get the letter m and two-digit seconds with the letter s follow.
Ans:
8h43
